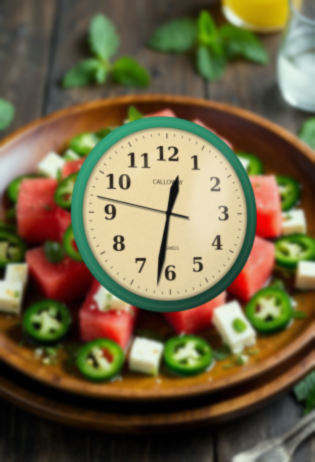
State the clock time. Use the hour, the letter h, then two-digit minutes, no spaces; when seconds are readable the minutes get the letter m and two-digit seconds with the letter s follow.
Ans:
12h31m47s
